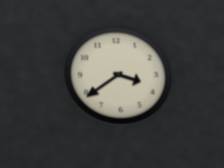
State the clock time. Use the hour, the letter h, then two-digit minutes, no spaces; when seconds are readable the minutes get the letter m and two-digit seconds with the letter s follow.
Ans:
3h39
